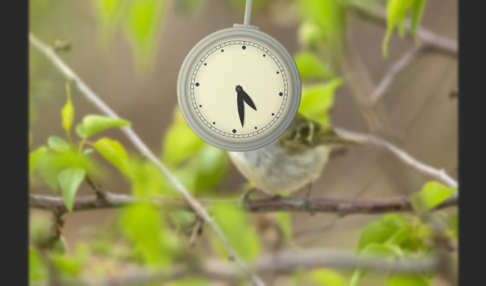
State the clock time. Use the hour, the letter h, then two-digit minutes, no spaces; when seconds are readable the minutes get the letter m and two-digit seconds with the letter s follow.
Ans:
4h28
